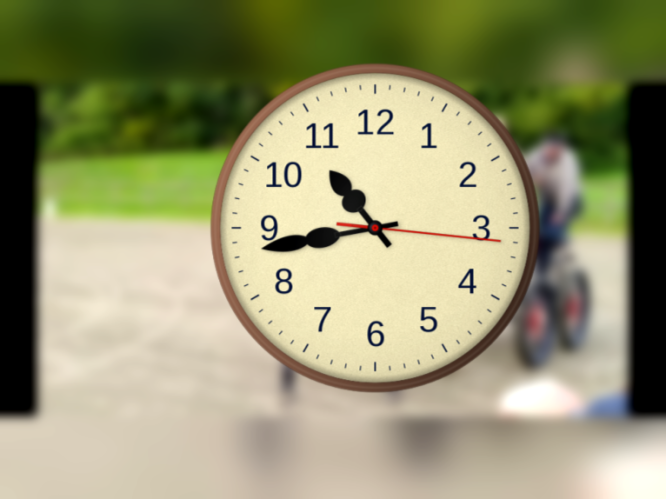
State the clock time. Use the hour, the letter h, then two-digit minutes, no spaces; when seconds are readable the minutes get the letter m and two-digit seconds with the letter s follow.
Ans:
10h43m16s
